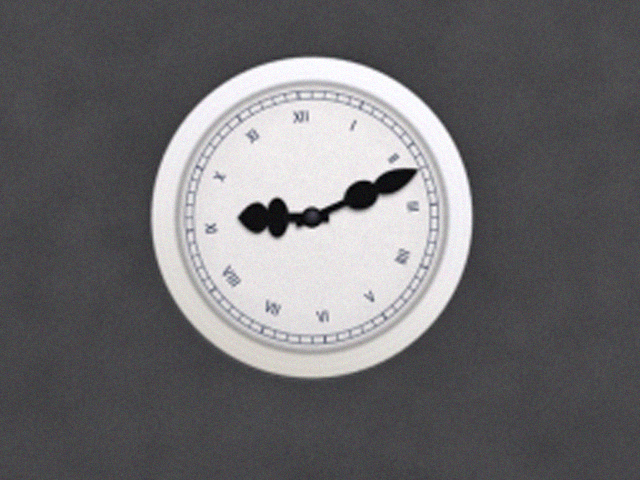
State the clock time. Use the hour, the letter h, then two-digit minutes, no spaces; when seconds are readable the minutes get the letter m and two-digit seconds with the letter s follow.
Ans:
9h12
